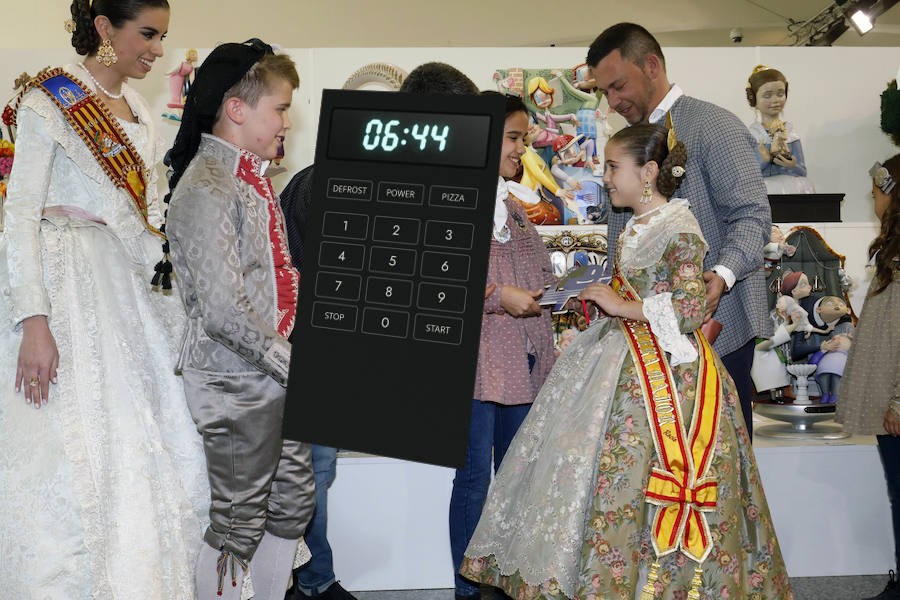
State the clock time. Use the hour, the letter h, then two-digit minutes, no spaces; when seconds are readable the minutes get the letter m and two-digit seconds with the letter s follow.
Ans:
6h44
